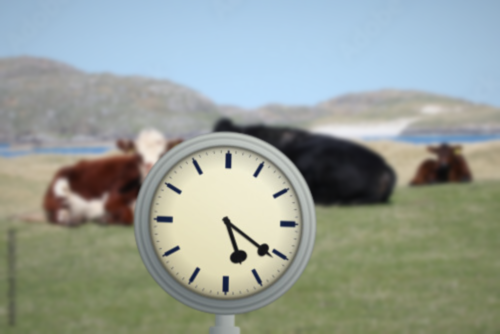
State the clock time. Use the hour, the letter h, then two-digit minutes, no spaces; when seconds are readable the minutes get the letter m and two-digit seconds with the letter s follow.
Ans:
5h21
